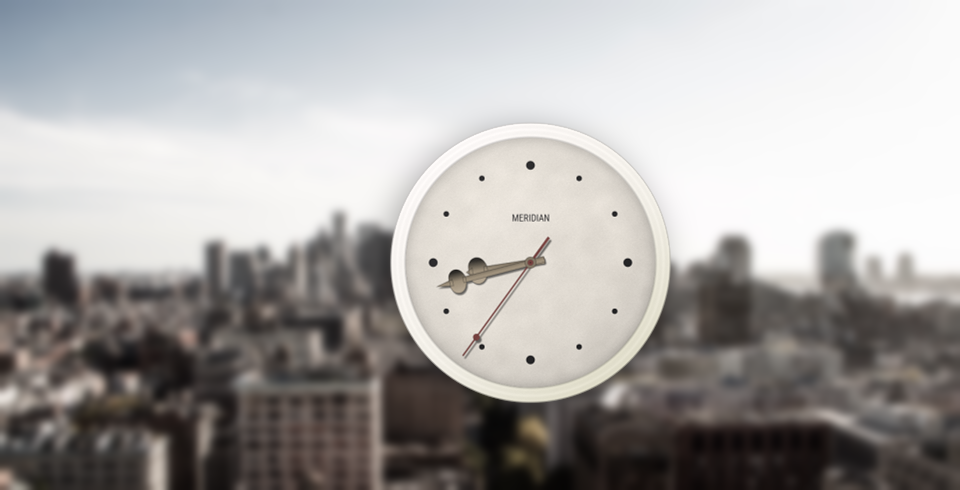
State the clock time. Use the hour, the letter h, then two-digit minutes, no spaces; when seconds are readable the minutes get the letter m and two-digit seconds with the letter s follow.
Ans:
8h42m36s
